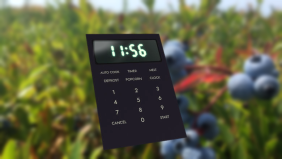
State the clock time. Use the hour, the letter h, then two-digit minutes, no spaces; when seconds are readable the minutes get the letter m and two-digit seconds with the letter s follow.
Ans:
11h56
